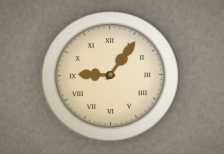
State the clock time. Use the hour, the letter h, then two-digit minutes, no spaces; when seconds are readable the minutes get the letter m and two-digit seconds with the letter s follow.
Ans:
9h06
